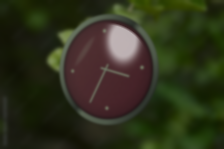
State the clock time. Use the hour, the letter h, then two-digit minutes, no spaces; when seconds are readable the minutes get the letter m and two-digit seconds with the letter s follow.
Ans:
3h35
